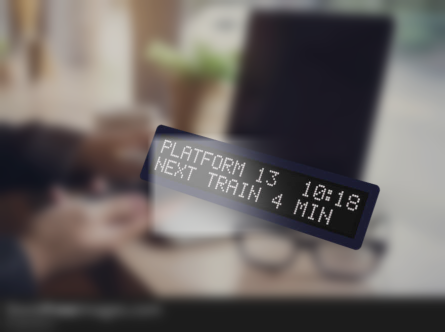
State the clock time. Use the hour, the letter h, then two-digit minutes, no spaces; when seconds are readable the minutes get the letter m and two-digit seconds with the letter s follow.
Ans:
10h18
